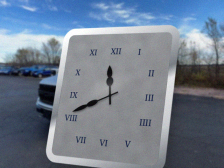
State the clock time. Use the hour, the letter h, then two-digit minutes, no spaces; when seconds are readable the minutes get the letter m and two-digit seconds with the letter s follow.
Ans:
11h41
